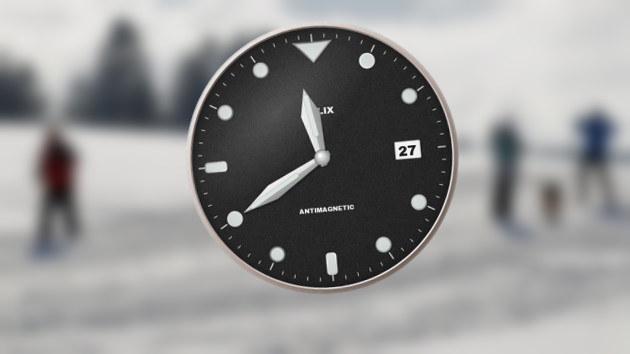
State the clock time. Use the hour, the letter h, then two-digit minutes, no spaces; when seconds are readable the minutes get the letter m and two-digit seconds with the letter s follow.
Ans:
11h40
